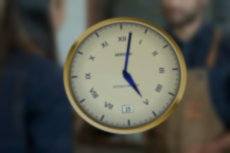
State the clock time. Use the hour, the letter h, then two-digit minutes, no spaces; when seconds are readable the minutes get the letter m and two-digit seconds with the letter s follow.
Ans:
5h02
